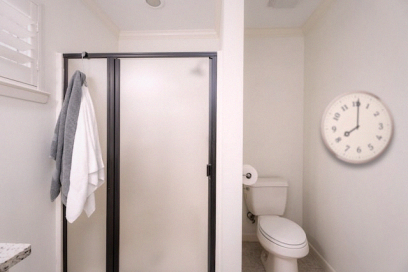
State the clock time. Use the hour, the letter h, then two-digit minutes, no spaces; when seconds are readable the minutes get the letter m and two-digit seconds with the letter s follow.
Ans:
8h01
